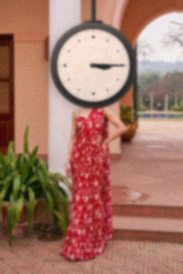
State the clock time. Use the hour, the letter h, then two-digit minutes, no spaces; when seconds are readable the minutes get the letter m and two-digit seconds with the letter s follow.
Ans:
3h15
